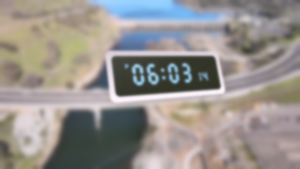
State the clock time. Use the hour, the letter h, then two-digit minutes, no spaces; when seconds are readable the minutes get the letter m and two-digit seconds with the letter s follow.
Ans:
6h03
